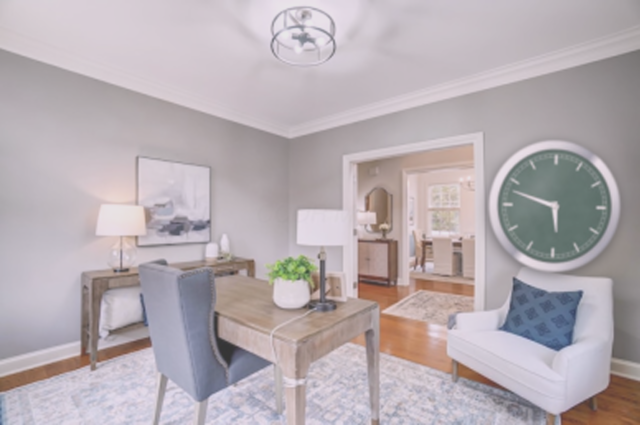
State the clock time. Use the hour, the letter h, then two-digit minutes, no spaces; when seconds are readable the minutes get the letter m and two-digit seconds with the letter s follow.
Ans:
5h48
